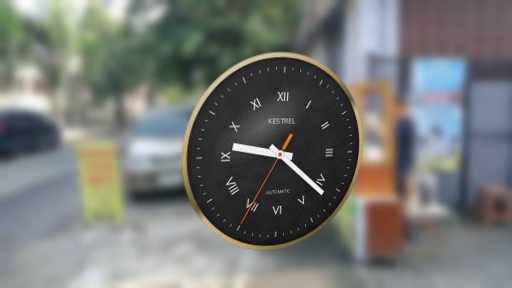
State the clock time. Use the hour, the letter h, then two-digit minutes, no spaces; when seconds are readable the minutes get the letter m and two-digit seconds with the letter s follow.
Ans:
9h21m35s
